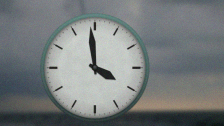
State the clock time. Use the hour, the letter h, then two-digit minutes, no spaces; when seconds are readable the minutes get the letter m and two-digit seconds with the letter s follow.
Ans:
3h59
